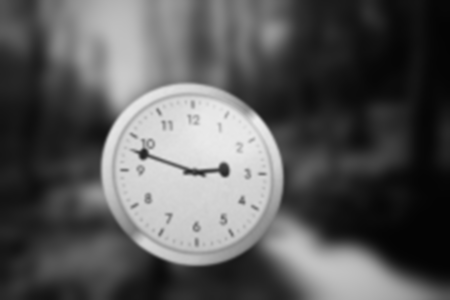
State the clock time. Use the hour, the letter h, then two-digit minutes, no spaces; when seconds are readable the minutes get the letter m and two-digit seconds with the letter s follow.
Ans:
2h48
